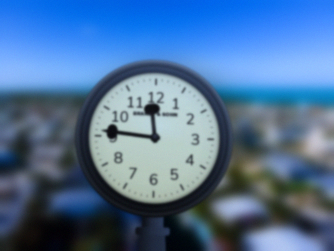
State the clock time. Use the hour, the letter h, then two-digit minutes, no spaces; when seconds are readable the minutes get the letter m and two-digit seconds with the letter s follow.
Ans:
11h46
